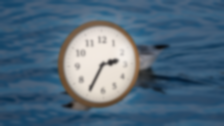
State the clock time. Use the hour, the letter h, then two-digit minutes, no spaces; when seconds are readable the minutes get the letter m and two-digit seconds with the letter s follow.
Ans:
2h35
